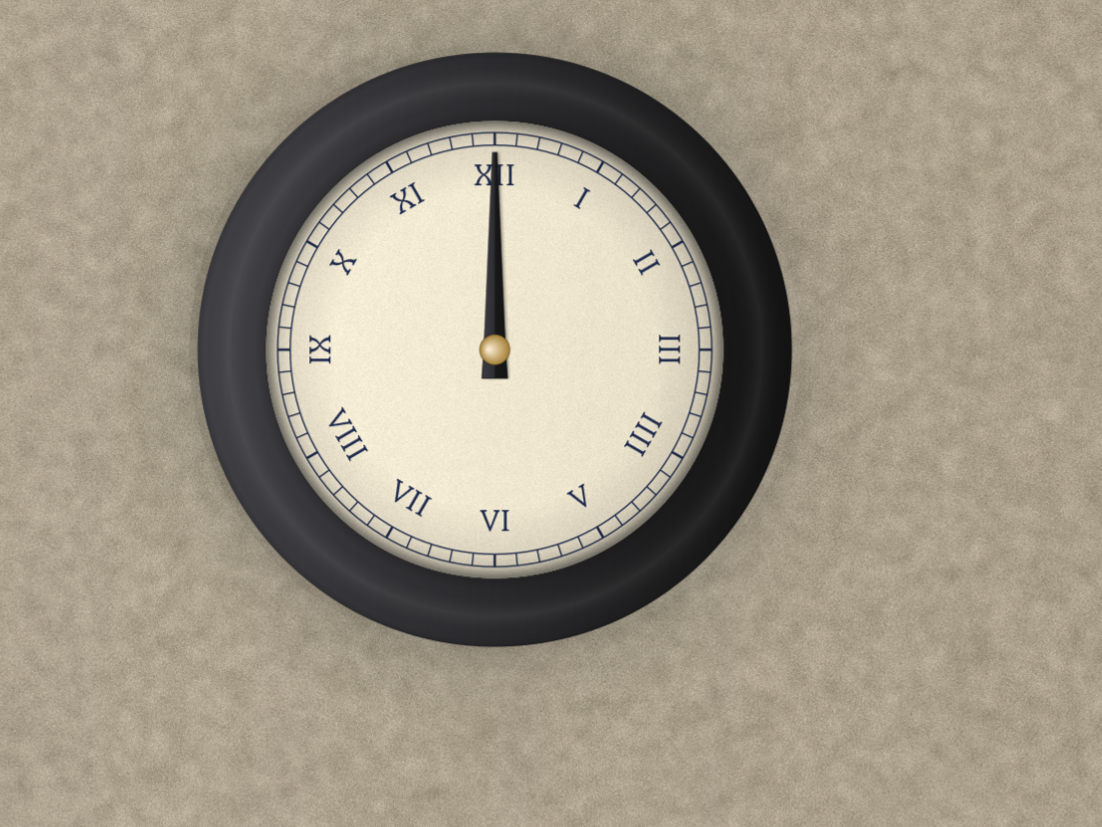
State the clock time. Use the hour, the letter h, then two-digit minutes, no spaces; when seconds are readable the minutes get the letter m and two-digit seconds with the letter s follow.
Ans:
12h00
